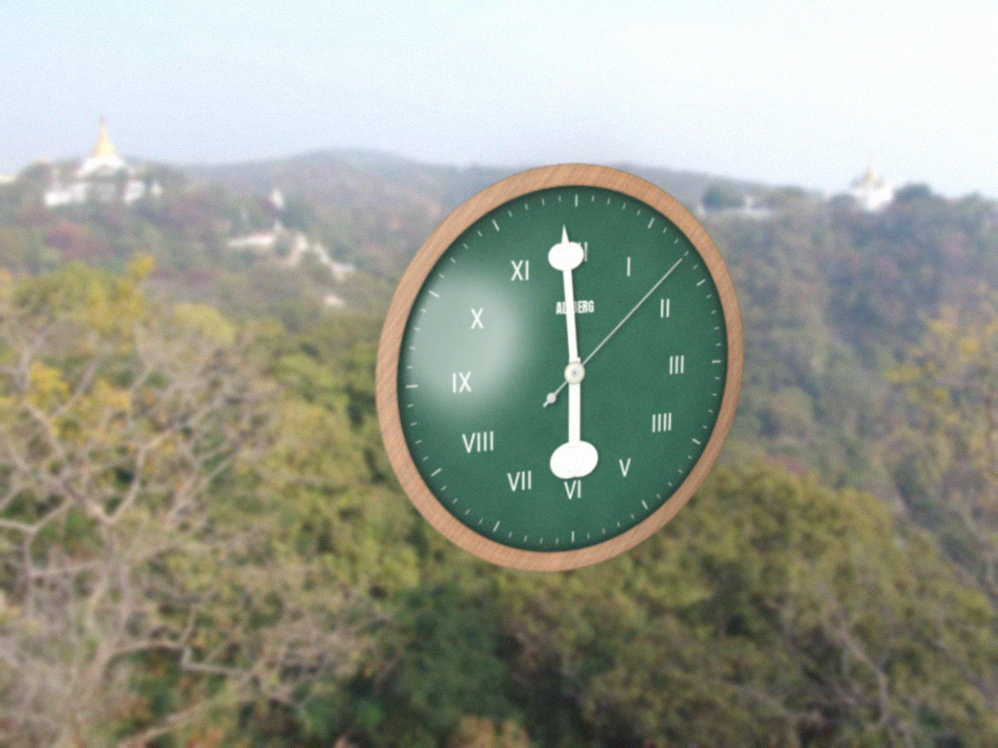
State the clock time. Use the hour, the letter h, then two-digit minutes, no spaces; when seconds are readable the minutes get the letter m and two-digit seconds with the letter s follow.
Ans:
5h59m08s
